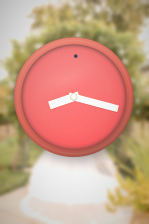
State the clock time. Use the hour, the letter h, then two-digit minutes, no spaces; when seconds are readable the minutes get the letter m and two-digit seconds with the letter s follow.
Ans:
8h17
